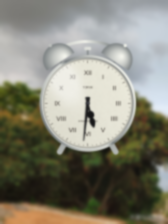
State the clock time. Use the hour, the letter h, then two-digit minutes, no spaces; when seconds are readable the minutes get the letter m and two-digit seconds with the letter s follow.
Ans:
5h31
